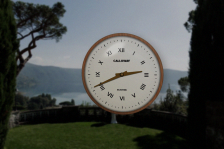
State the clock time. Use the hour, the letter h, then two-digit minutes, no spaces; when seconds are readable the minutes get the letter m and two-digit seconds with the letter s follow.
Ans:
2h41
